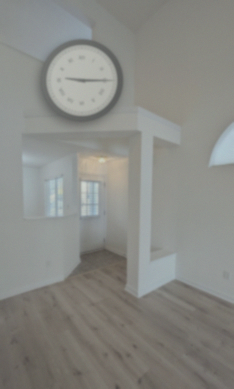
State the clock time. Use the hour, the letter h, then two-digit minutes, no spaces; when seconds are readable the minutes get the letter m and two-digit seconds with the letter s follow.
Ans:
9h15
